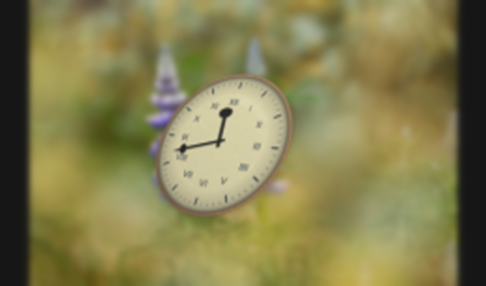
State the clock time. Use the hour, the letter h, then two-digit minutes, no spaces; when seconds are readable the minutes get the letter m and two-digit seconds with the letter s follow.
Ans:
11h42
